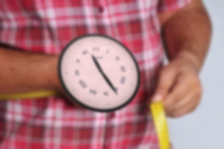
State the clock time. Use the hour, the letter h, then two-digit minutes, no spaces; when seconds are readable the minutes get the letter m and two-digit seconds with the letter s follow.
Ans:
11h26
